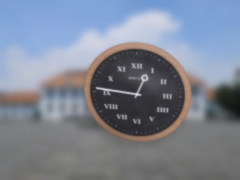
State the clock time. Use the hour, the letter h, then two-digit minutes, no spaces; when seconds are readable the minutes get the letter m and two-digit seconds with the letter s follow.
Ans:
12h46
